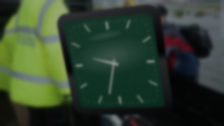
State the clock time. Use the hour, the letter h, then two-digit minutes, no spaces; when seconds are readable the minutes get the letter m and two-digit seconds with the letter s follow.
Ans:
9h33
